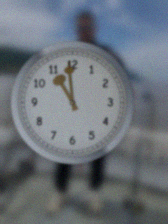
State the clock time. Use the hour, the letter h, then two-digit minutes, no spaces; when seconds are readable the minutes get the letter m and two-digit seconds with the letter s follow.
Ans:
10h59
